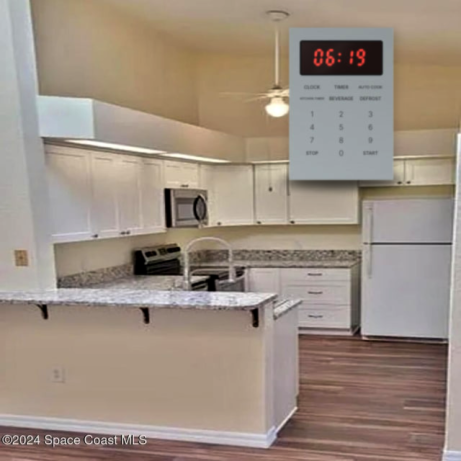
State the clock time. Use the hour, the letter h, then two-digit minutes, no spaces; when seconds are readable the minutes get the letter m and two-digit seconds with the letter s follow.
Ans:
6h19
